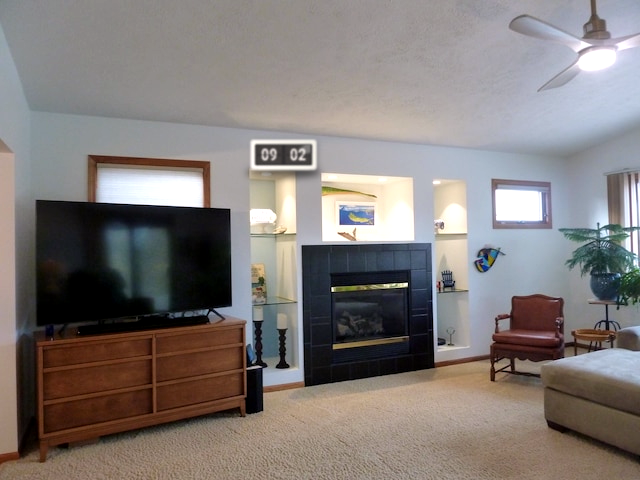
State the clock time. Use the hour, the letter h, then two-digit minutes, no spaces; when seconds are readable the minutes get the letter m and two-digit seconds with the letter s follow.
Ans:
9h02
